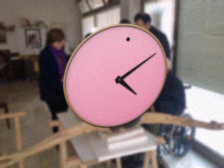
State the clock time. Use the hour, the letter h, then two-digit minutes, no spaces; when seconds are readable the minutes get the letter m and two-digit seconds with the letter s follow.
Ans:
4h08
